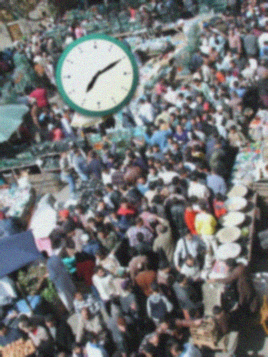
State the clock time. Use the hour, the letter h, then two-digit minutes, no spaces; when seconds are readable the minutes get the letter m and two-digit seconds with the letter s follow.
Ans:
7h10
